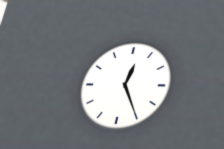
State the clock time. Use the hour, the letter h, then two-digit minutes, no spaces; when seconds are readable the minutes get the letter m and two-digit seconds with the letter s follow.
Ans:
12h25
